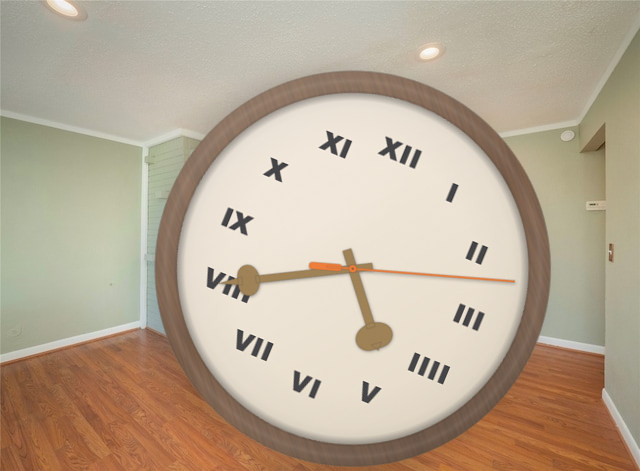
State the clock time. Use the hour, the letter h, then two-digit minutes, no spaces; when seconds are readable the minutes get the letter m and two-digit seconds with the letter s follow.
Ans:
4h40m12s
